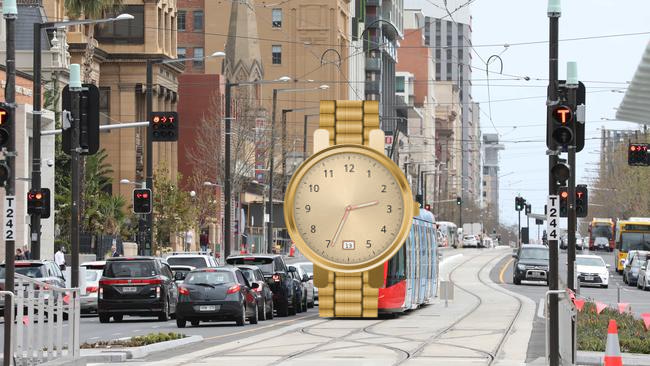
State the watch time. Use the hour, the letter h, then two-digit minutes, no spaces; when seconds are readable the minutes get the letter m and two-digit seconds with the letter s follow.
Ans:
2h34
